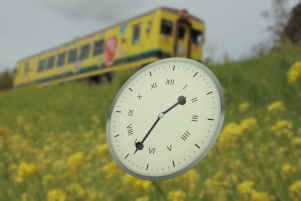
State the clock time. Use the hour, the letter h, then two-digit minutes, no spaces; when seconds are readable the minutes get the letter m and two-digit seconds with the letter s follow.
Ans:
1h34
